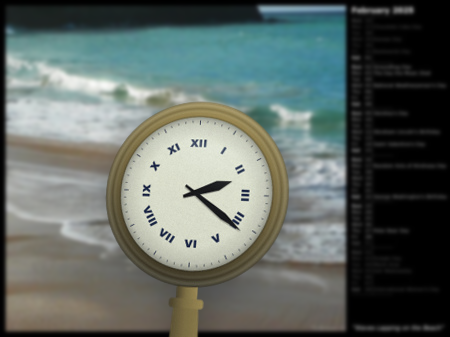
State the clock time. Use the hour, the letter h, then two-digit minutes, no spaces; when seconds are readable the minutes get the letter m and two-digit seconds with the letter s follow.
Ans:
2h21
